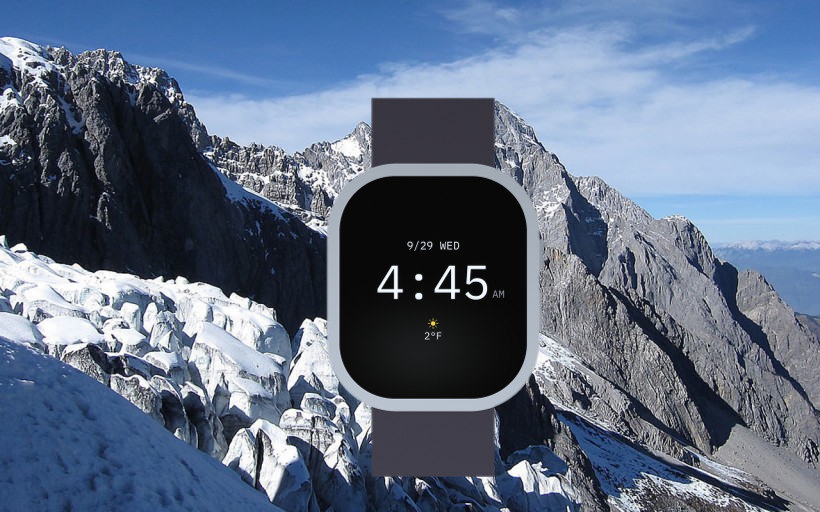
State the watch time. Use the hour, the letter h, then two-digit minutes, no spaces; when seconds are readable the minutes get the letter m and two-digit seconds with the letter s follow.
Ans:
4h45
